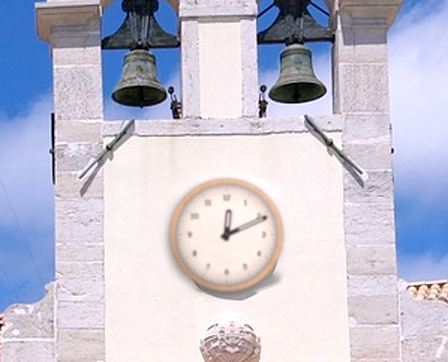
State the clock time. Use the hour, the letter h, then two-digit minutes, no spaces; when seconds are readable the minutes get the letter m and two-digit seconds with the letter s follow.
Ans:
12h11
